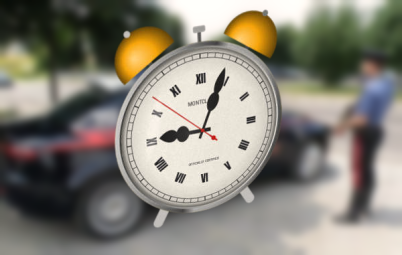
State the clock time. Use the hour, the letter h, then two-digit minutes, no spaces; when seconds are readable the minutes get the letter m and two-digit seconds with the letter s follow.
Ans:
9h03m52s
